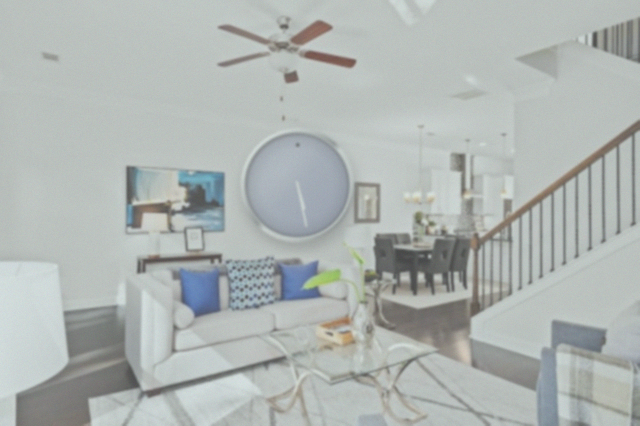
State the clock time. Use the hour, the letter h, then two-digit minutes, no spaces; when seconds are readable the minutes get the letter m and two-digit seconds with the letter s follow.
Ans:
5h28
